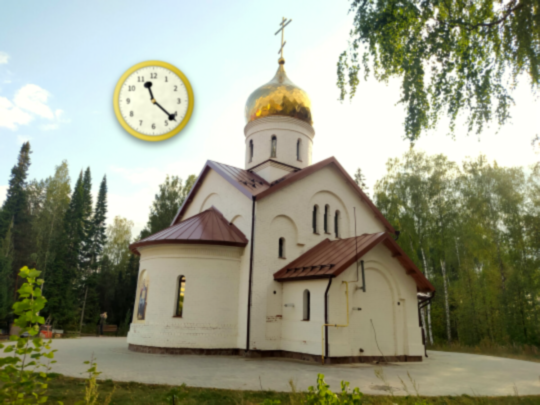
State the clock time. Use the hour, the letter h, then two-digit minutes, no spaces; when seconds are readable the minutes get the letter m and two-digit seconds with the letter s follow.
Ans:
11h22
